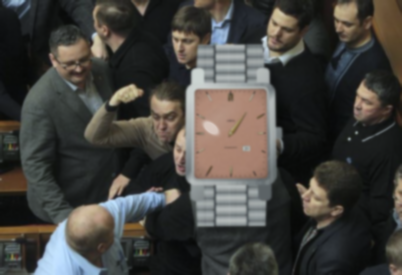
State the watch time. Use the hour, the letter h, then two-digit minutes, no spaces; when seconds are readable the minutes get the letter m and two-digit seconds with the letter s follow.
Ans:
1h06
